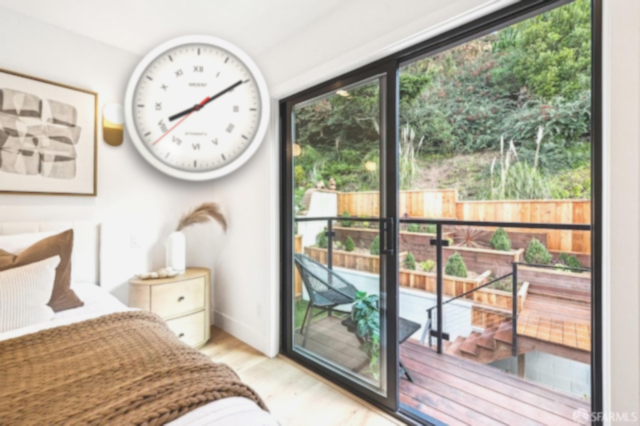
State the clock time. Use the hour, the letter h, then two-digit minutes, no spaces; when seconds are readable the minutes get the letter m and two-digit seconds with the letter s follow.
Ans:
8h09m38s
